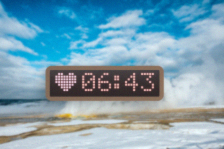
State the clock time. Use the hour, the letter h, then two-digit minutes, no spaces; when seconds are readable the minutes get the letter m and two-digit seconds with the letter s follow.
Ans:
6h43
